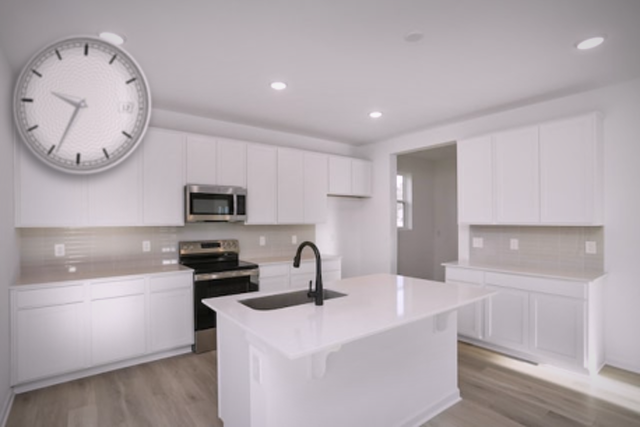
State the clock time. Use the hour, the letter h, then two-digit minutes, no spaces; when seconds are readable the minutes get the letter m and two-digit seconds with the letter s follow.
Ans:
9h34
